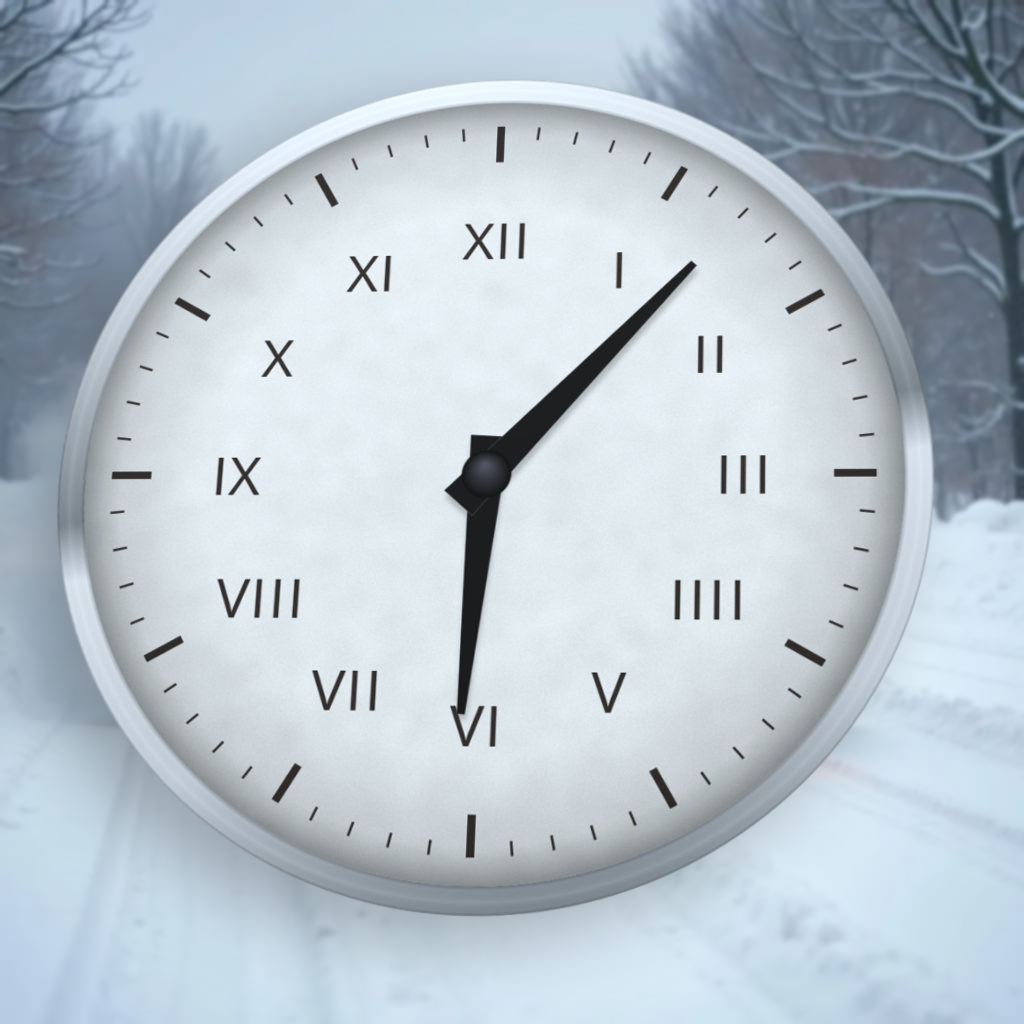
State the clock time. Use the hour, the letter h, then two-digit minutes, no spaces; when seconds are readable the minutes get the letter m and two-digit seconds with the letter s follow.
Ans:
6h07
